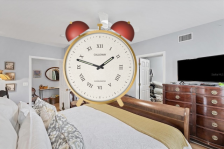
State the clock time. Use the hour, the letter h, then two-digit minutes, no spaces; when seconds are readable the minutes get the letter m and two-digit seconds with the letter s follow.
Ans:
1h48
